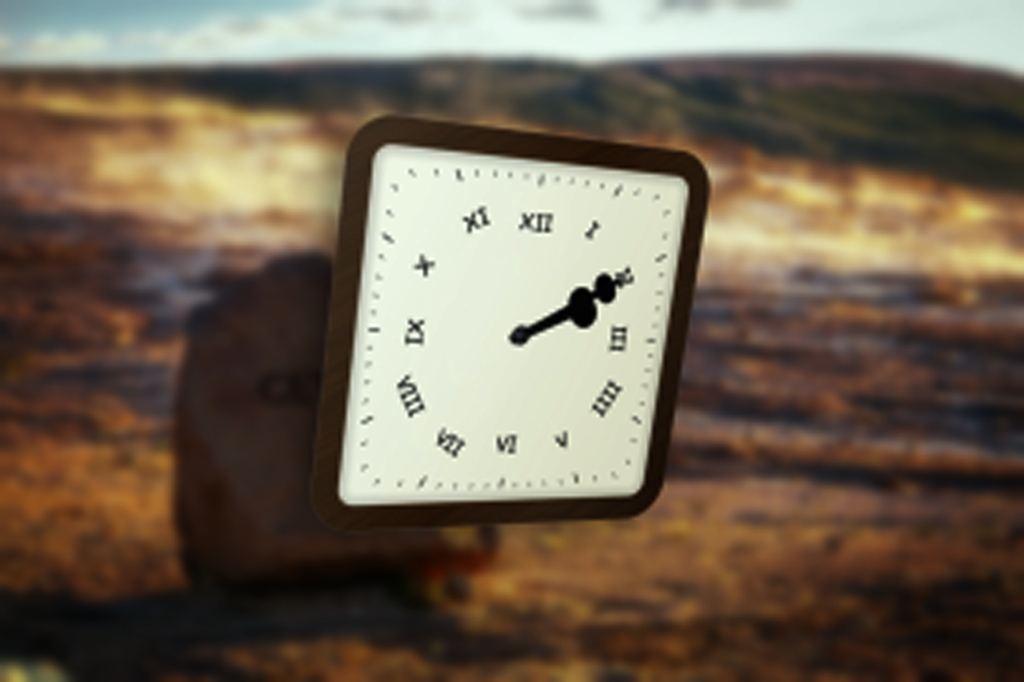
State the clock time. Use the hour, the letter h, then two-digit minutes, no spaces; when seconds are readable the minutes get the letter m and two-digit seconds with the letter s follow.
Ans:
2h10
